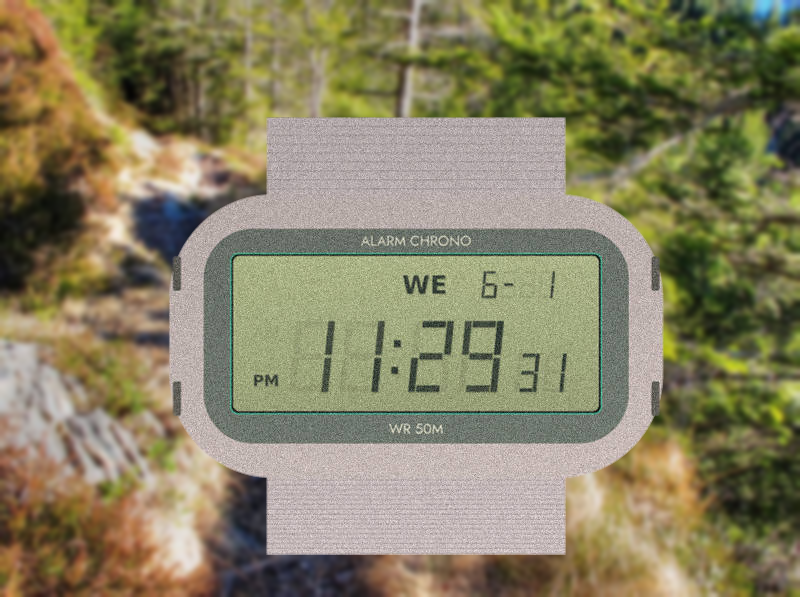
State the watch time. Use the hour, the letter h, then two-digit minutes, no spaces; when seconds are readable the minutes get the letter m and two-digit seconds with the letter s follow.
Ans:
11h29m31s
